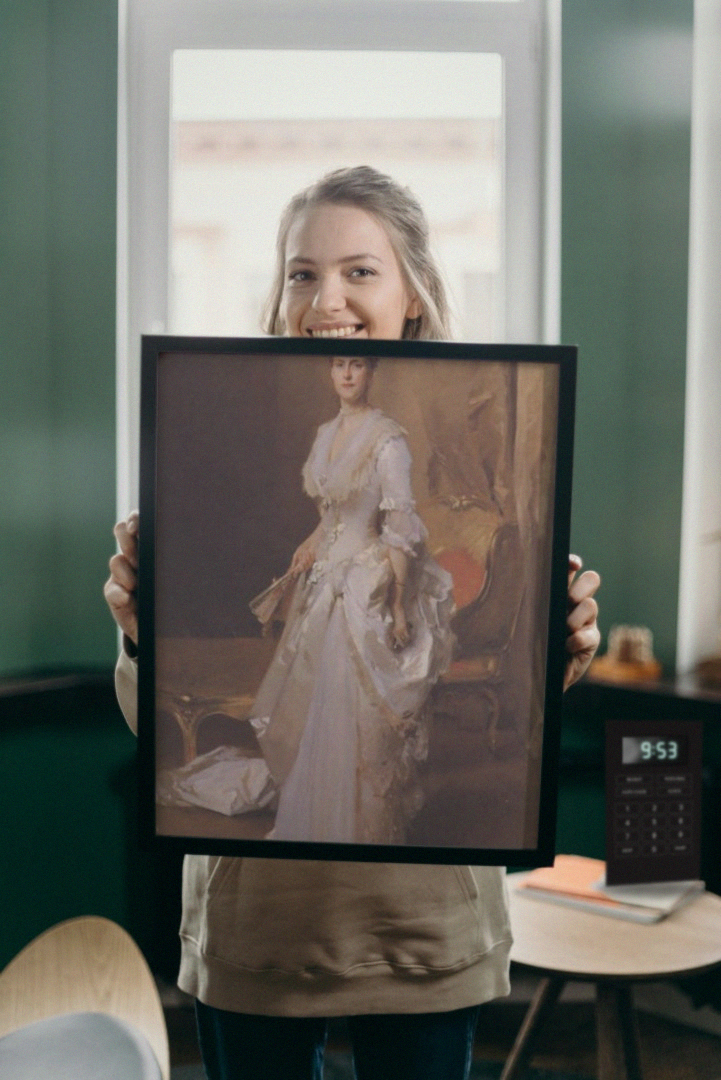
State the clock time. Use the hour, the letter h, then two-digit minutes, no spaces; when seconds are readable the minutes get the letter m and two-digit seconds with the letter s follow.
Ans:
9h53
